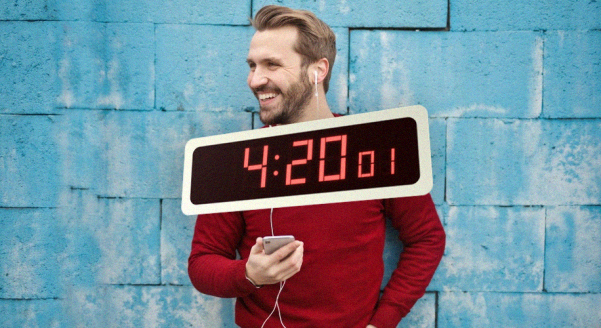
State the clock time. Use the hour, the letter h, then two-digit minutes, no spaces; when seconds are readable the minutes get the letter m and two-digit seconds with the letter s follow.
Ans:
4h20m01s
